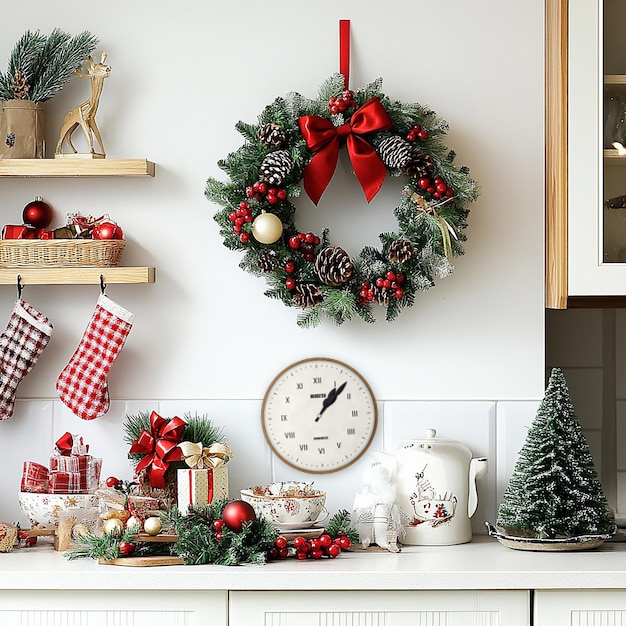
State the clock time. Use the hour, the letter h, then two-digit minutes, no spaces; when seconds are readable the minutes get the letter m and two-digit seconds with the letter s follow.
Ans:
1h07
